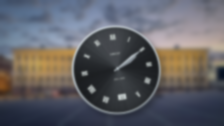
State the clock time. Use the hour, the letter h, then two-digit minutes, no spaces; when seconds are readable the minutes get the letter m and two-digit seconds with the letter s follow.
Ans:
2h10
